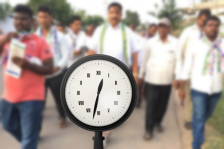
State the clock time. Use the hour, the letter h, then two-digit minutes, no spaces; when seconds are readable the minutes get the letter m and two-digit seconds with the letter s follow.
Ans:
12h32
